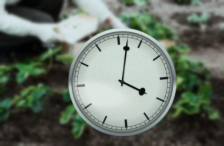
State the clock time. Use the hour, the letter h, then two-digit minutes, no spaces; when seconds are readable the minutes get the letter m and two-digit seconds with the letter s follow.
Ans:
4h02
